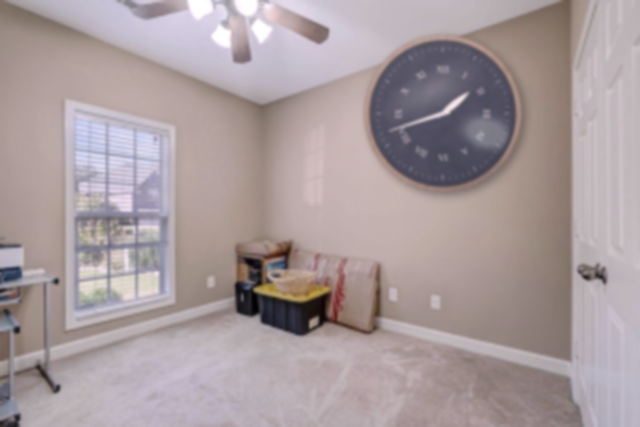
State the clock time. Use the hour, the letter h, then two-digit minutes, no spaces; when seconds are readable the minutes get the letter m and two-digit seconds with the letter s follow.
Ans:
1h42
